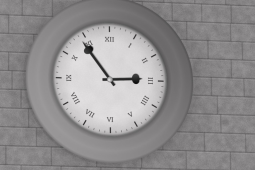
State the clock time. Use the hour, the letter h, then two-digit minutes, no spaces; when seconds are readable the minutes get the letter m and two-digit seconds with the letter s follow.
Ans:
2h54
